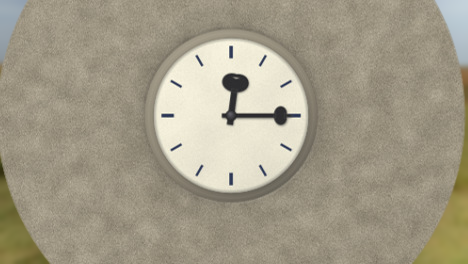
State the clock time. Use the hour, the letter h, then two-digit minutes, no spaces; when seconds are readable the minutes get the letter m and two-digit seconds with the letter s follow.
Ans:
12h15
